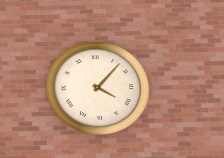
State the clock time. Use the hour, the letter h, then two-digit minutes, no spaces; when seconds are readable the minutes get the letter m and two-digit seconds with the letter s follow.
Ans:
4h07
